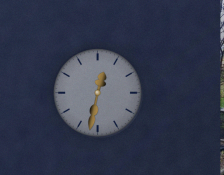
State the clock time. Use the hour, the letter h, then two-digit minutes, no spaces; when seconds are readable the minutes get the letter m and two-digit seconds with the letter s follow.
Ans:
12h32
